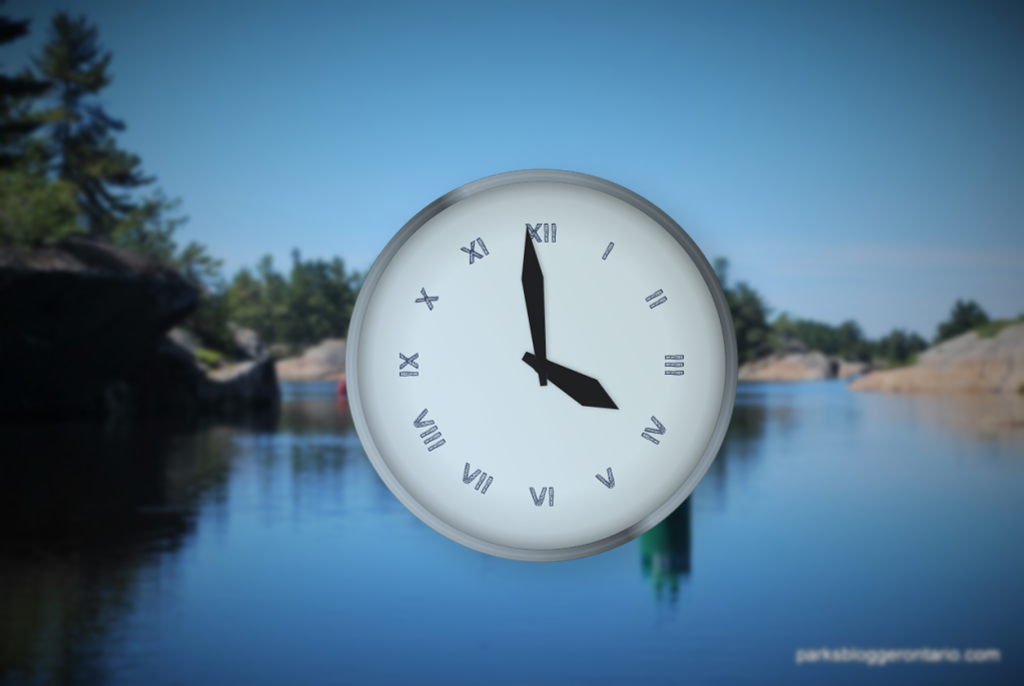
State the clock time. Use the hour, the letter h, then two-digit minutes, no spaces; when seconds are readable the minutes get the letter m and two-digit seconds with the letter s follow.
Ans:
3h59
